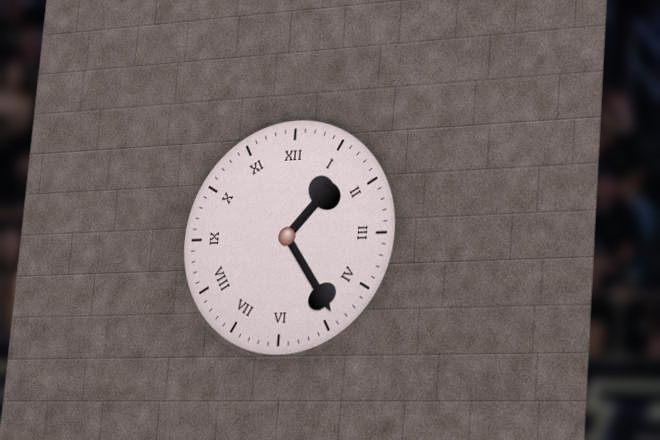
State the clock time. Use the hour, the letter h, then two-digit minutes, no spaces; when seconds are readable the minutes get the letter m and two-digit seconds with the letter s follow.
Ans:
1h24
